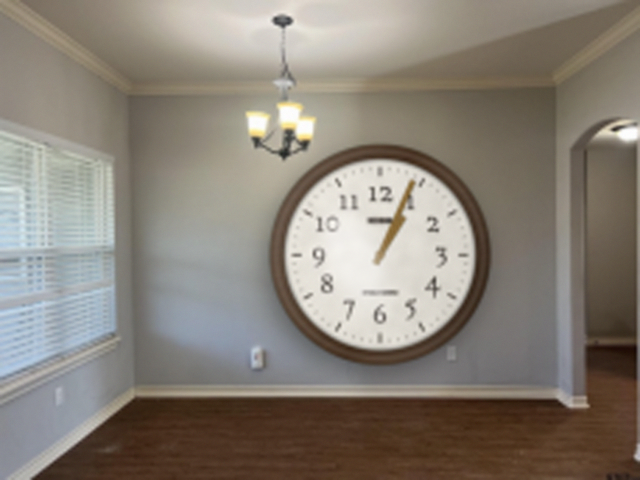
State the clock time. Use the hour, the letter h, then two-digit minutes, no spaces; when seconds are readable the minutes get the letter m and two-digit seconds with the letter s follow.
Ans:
1h04
